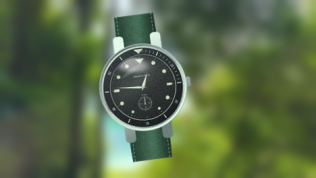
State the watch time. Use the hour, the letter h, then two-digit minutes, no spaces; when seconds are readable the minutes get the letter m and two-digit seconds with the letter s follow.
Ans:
12h46
